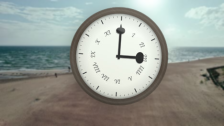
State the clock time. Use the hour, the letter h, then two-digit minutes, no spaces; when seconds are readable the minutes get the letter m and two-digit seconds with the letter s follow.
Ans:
3h00
